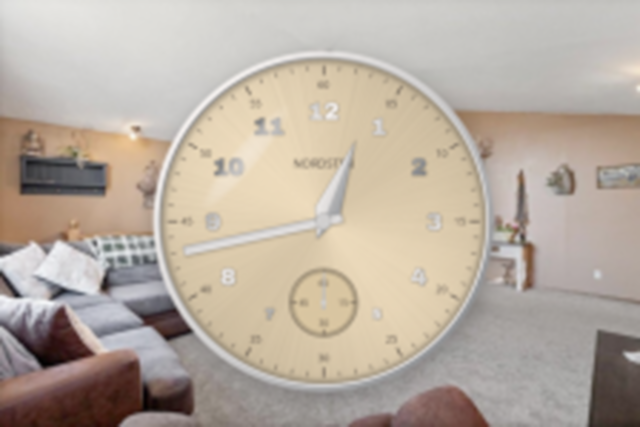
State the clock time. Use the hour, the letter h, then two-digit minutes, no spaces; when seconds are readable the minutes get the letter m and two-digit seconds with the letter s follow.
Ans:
12h43
